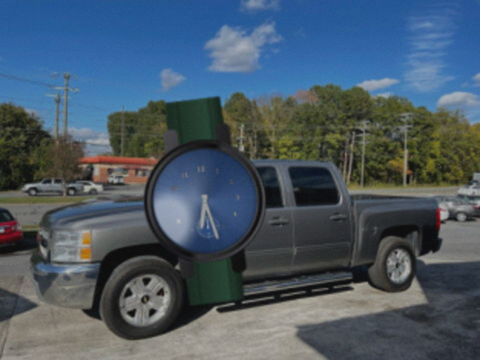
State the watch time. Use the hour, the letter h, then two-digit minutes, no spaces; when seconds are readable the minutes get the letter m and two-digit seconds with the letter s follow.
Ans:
6h28
